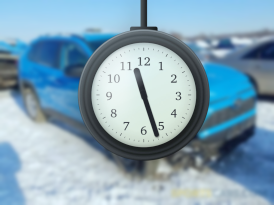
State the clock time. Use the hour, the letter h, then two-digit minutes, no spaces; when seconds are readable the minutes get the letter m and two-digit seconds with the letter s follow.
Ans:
11h27
